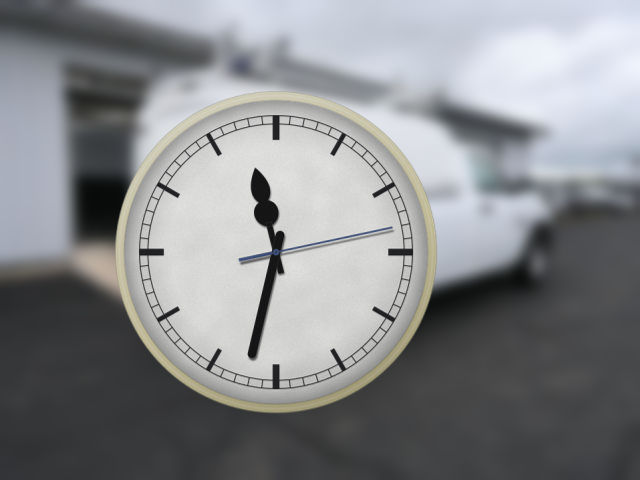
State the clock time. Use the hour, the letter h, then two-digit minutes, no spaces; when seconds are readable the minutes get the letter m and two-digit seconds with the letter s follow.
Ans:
11h32m13s
